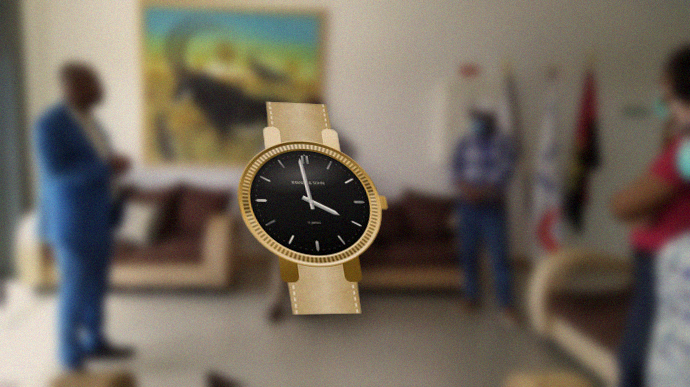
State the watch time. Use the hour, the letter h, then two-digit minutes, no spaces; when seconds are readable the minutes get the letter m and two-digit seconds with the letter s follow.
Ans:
3h59
